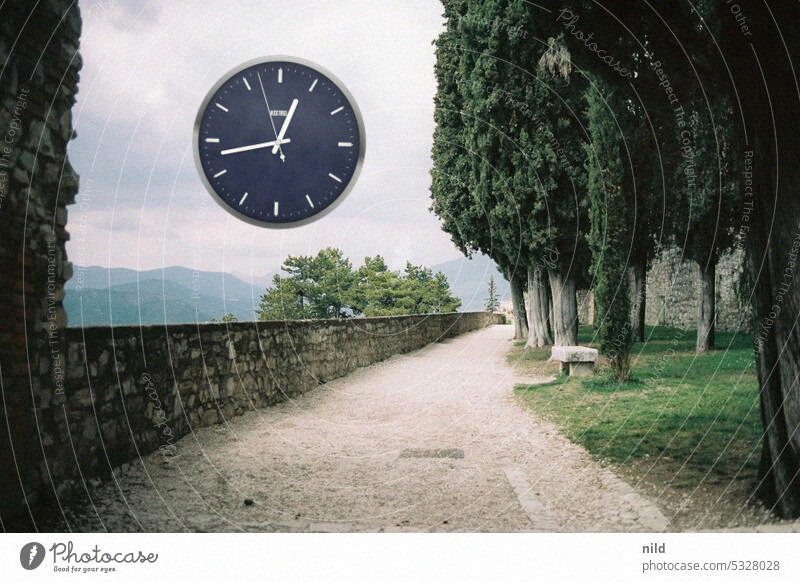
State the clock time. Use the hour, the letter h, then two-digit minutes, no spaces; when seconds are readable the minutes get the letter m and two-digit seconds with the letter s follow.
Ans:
12h42m57s
